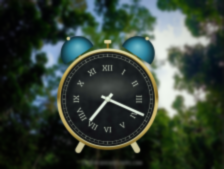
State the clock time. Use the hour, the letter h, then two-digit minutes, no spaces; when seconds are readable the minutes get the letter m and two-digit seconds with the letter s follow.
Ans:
7h19
